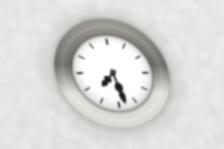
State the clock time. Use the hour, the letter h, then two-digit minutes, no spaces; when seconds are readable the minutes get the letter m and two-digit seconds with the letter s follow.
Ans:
7h28
